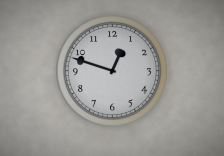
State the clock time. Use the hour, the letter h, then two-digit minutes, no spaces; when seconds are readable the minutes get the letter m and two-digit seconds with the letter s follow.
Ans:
12h48
